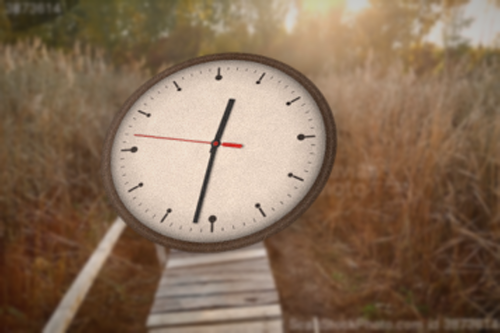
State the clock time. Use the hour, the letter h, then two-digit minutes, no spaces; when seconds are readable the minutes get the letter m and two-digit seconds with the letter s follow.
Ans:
12h31m47s
